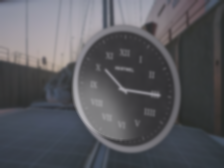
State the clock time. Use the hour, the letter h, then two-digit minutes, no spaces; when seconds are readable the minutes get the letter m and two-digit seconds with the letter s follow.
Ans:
10h15
